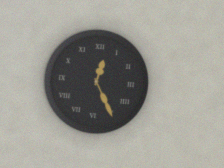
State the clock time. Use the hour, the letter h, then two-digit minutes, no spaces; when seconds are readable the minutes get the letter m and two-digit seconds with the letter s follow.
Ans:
12h25
